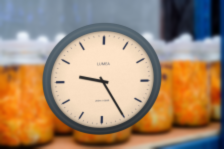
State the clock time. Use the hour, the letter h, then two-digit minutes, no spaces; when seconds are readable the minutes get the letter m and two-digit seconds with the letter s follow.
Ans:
9h25
